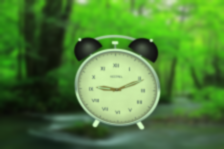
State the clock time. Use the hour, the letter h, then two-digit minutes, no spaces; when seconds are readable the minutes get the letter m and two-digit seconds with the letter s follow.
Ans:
9h11
